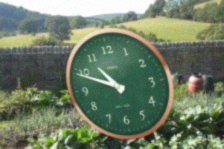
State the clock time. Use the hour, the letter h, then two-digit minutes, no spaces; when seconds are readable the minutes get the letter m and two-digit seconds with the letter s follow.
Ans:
10h49
